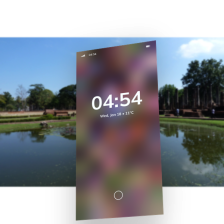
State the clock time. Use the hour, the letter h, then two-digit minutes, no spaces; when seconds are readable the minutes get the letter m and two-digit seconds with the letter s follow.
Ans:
4h54
